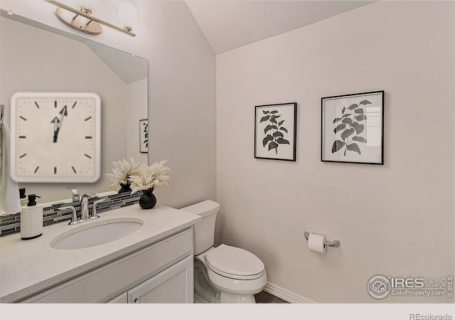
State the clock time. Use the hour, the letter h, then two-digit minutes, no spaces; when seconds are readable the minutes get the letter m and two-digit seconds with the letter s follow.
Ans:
12h03
